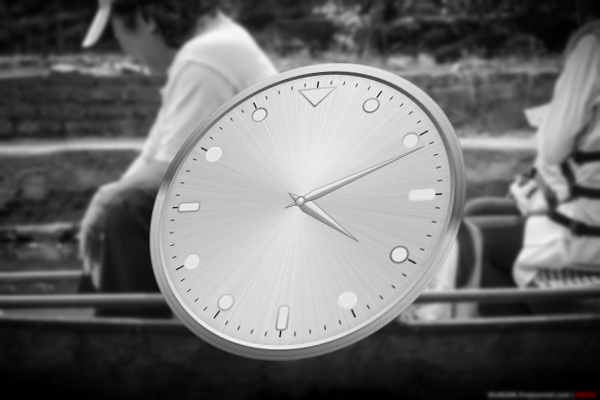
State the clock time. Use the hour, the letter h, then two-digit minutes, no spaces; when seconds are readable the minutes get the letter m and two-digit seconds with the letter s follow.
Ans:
4h11
